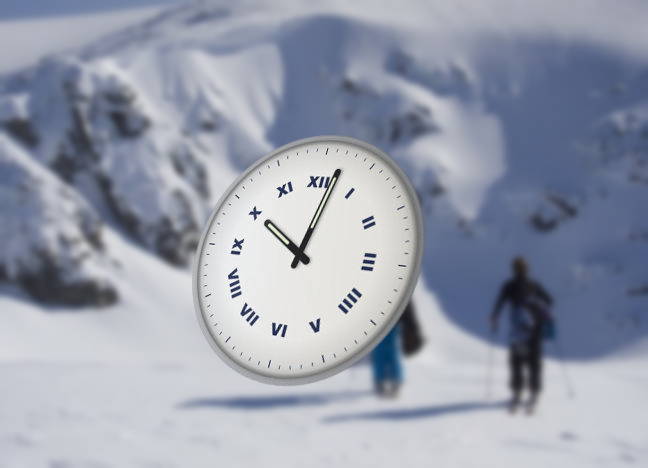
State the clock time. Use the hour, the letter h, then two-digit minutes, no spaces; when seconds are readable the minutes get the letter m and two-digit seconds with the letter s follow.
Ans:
10h02
